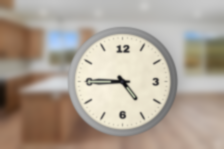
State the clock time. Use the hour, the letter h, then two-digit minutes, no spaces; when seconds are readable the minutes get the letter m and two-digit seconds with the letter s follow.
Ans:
4h45
